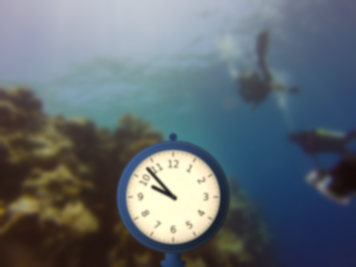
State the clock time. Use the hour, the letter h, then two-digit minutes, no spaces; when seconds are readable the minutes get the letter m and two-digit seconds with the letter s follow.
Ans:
9h53
